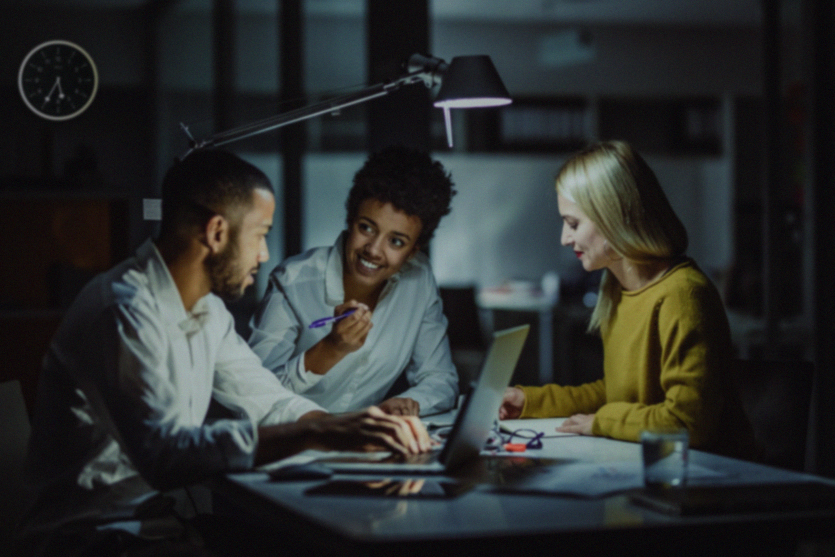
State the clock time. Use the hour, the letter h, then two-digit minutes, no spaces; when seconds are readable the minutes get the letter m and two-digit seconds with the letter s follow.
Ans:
5h35
